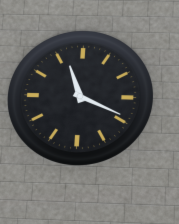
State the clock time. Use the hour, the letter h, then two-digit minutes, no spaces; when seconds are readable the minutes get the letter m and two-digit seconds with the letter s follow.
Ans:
11h19
